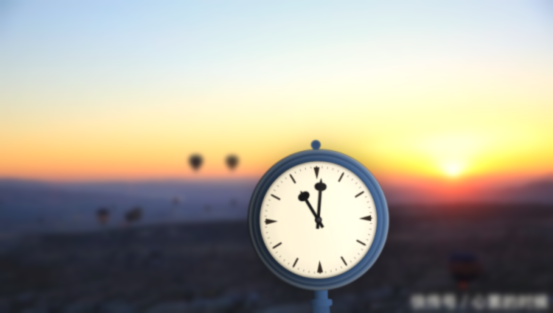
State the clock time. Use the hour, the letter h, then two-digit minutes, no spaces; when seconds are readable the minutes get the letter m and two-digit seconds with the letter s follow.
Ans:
11h01
